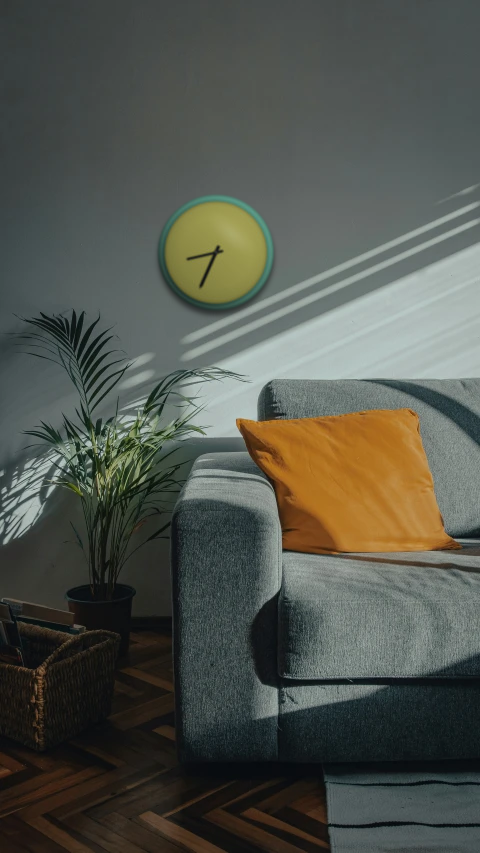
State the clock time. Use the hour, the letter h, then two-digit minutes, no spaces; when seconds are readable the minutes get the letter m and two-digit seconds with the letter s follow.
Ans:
8h34
